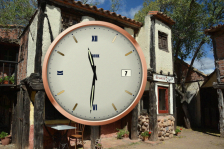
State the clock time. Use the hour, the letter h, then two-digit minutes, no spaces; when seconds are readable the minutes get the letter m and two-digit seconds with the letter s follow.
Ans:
11h31
